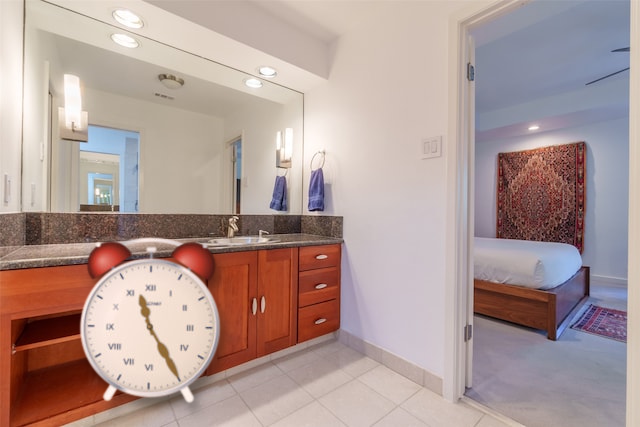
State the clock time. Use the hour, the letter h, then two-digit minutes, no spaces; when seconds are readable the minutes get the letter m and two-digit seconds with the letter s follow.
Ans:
11h25
